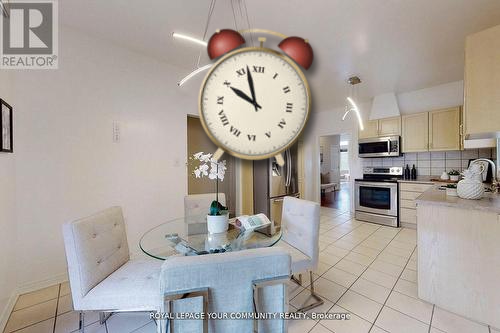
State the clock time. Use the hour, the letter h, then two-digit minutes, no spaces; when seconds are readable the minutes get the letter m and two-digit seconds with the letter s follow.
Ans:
9h57
